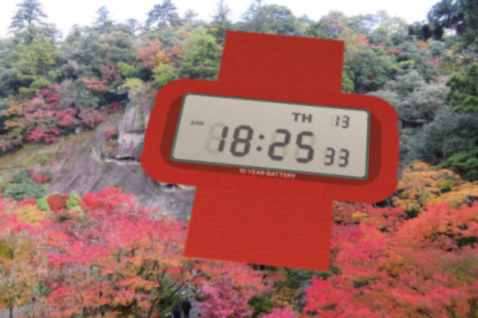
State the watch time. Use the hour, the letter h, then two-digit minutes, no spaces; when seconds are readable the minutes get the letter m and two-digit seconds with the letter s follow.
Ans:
18h25m33s
